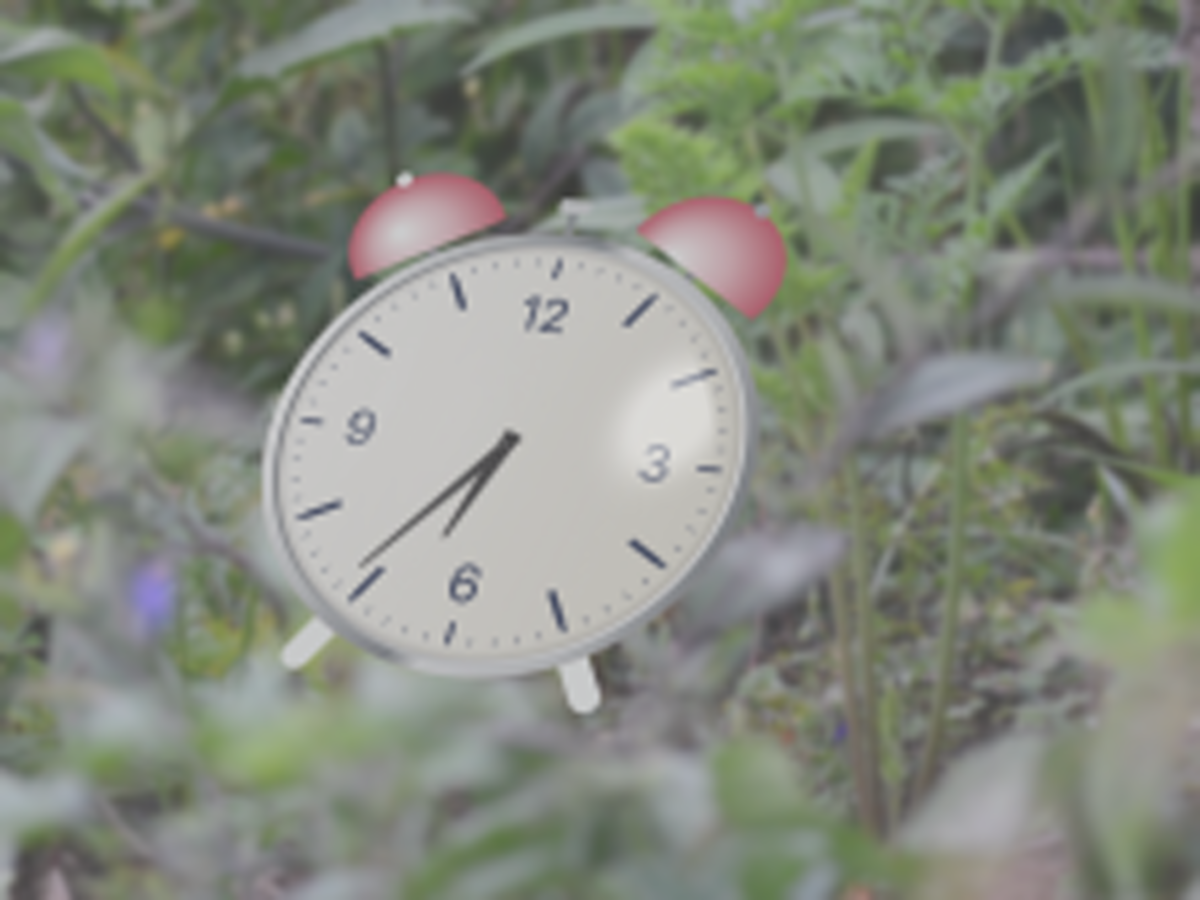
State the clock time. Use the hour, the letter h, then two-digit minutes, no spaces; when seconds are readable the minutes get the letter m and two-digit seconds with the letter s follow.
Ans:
6h36
